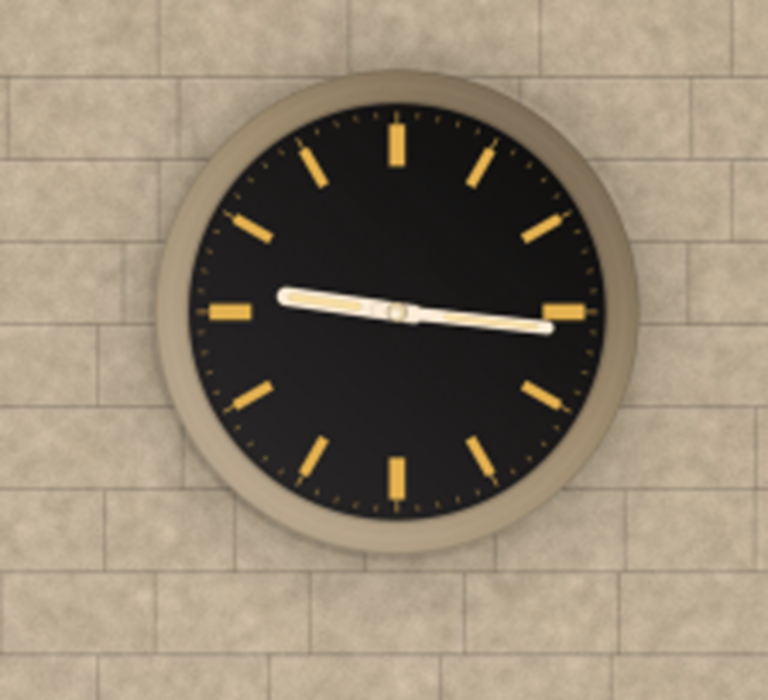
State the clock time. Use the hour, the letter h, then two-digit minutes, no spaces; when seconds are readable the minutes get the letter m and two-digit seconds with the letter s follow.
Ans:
9h16
